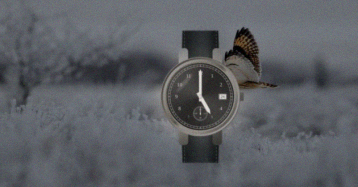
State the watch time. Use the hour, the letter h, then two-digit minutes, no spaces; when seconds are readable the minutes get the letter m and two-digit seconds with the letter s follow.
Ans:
5h00
